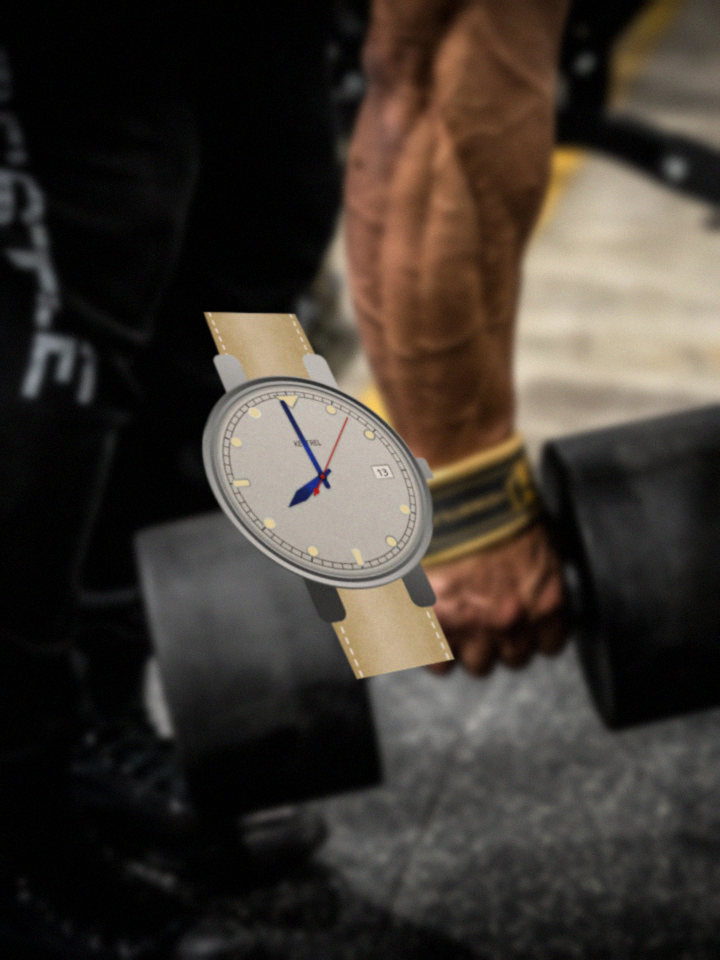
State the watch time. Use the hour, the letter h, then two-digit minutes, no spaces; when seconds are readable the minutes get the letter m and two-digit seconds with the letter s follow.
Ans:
7h59m07s
